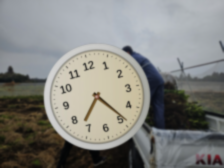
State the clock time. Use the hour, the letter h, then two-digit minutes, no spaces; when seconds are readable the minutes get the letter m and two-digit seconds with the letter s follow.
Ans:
7h24
